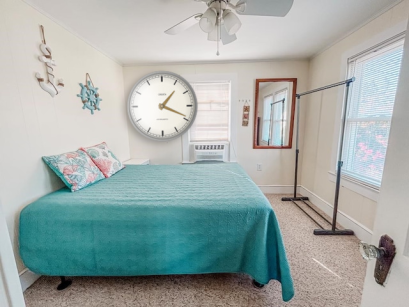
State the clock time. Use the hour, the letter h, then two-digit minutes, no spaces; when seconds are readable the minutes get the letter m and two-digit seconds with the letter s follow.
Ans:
1h19
